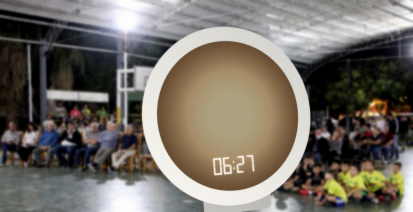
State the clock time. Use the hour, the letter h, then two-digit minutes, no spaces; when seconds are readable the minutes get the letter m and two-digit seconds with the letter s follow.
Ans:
6h27
